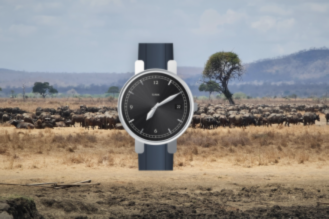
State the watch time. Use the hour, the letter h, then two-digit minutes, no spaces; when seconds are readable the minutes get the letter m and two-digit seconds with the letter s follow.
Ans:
7h10
